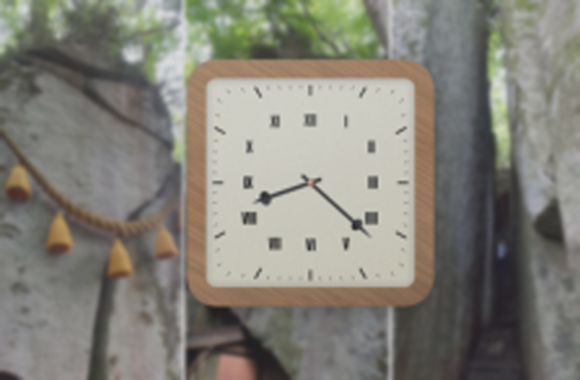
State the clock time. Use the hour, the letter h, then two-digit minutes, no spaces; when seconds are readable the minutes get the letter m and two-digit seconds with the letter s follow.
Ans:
8h22
